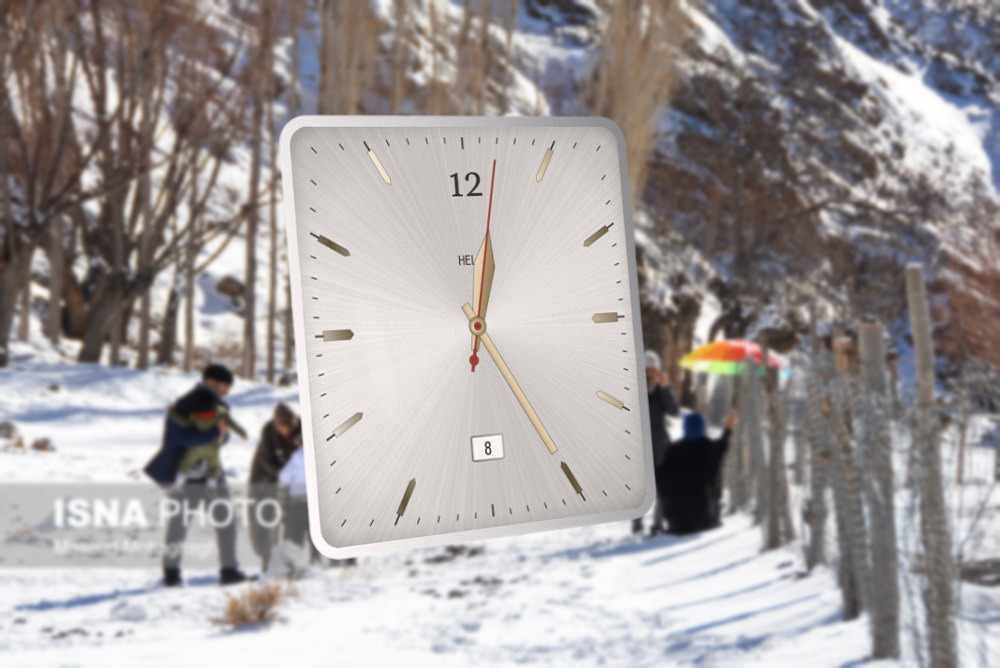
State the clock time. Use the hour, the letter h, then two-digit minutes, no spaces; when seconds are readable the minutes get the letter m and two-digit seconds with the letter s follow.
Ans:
12h25m02s
